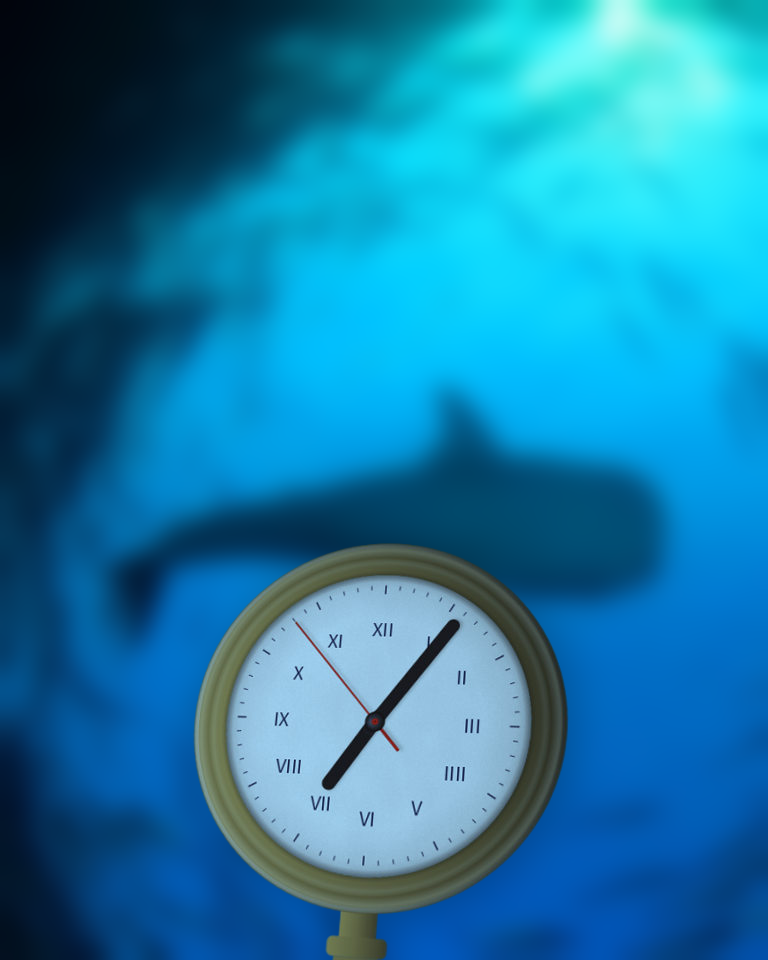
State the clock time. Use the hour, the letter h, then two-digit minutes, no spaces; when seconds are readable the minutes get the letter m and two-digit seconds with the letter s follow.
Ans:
7h05m53s
